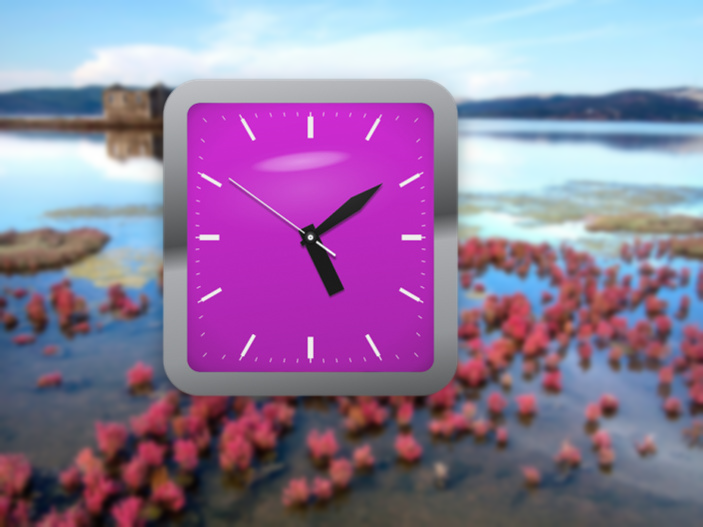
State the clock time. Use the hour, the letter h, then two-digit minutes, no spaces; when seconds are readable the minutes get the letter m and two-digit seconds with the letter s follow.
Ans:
5h08m51s
